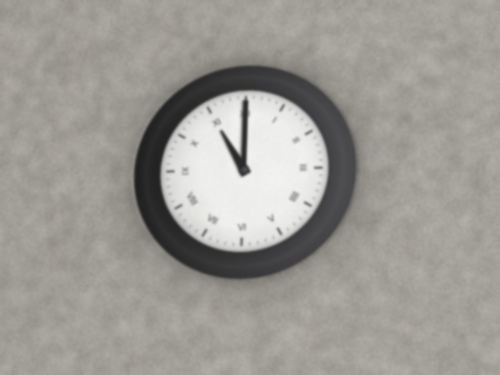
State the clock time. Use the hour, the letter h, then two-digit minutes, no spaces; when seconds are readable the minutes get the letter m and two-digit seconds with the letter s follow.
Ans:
11h00
